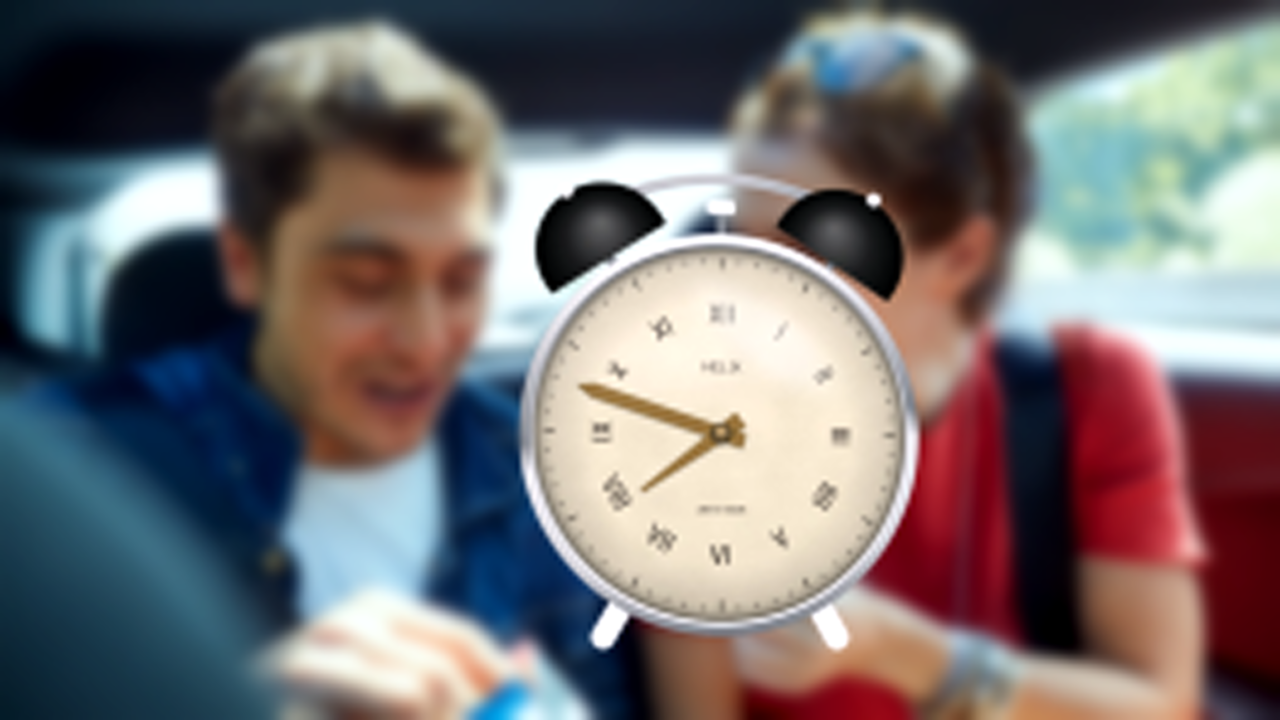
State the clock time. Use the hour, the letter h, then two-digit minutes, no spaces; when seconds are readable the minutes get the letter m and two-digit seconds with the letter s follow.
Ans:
7h48
